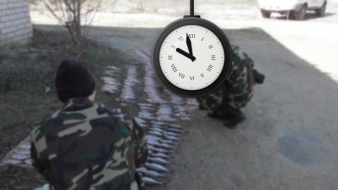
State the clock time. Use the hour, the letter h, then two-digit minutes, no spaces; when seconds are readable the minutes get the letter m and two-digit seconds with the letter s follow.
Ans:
9h58
